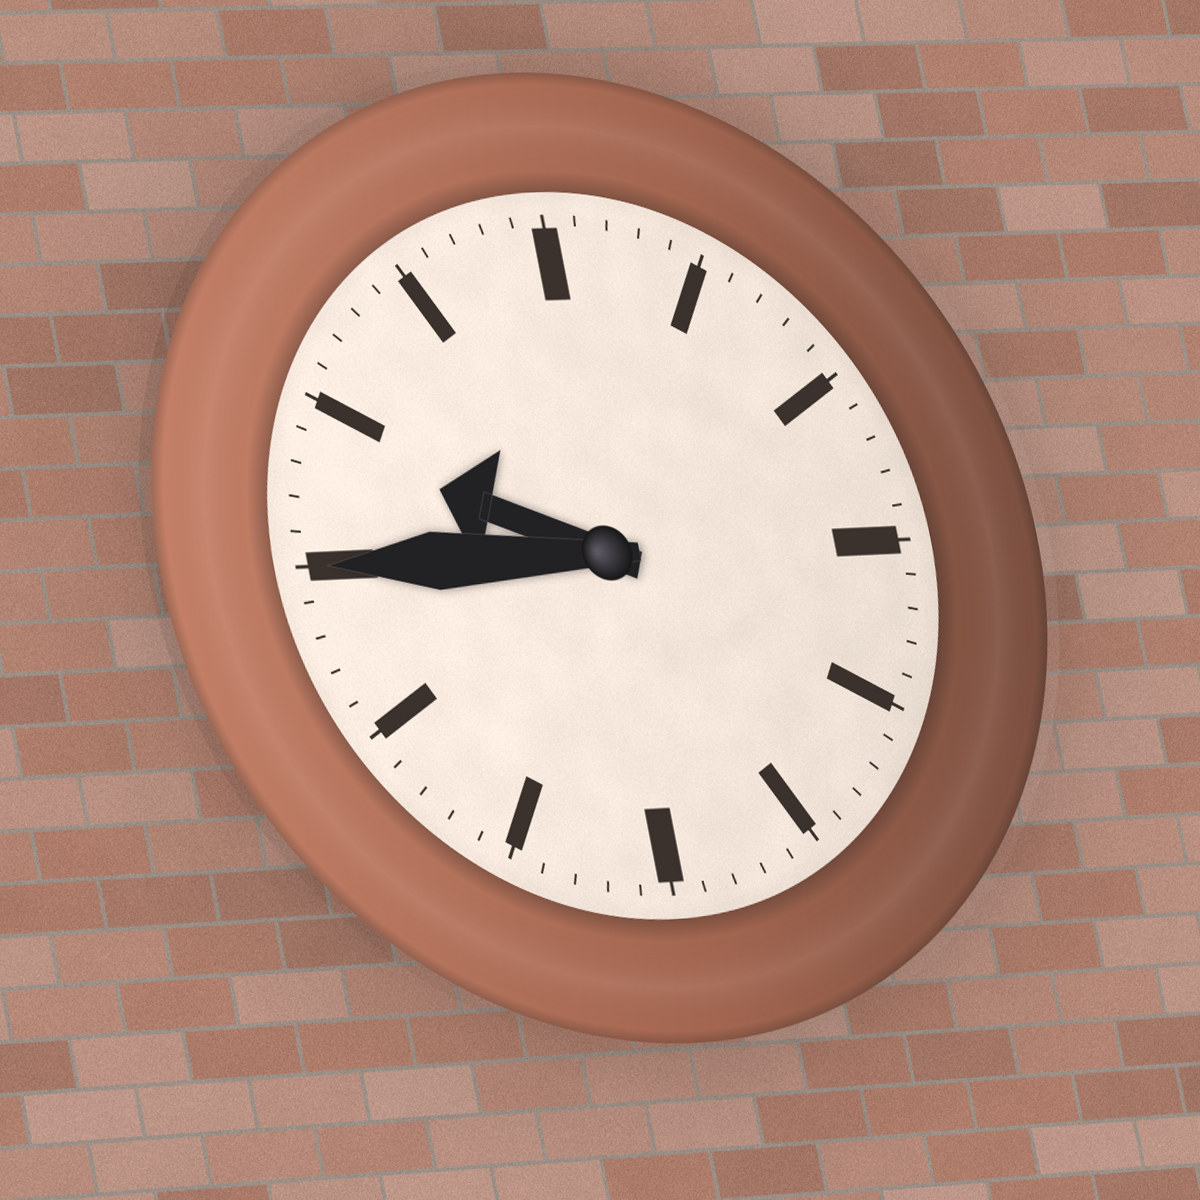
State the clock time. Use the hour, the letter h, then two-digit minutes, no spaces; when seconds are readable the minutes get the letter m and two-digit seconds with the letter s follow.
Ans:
9h45
